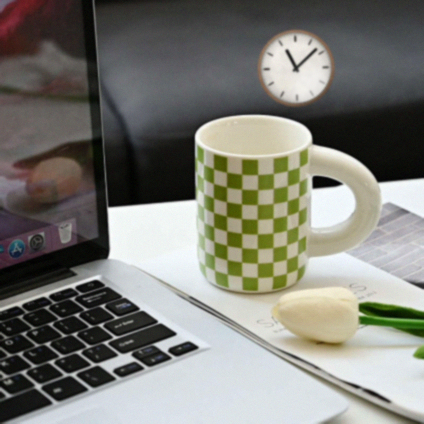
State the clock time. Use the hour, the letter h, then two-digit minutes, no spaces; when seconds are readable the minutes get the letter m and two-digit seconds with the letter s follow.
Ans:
11h08
